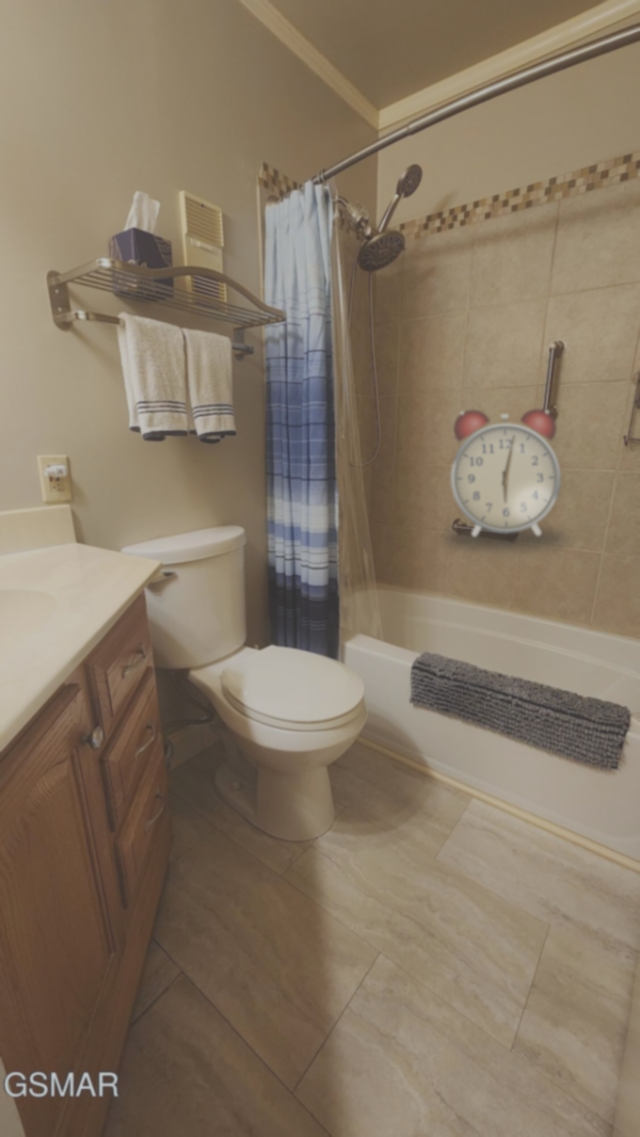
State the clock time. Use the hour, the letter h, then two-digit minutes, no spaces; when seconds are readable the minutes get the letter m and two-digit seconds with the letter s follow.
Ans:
6h02
